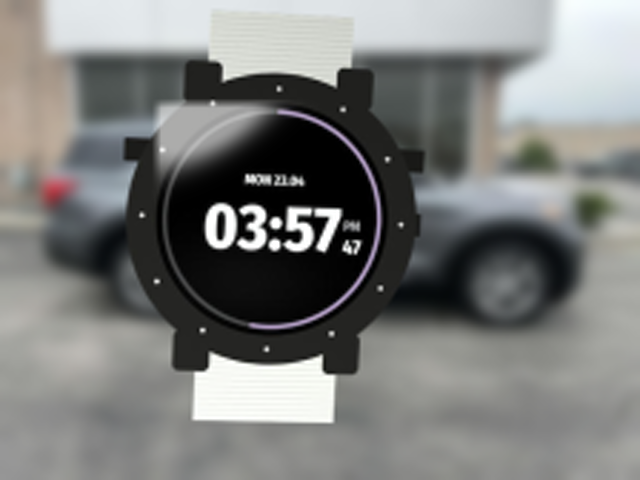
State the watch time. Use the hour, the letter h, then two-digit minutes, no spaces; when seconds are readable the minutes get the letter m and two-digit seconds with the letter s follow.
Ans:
3h57m47s
